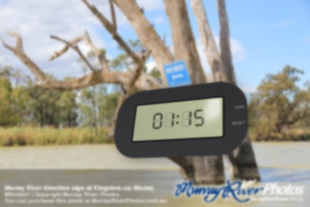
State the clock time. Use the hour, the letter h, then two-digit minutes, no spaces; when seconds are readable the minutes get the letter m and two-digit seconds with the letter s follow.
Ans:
1h15
